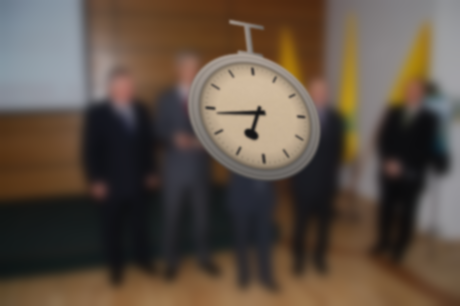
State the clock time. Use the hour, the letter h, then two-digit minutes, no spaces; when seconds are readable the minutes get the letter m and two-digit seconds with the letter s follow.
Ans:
6h44
